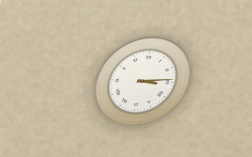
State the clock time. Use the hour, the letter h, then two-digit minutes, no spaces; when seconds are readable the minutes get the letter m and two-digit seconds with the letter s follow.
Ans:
3h14
